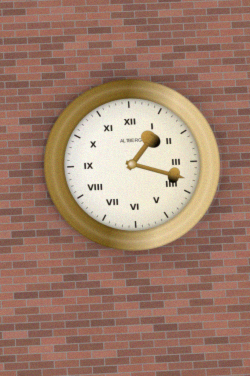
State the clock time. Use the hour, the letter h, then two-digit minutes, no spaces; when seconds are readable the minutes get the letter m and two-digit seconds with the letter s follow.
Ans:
1h18
